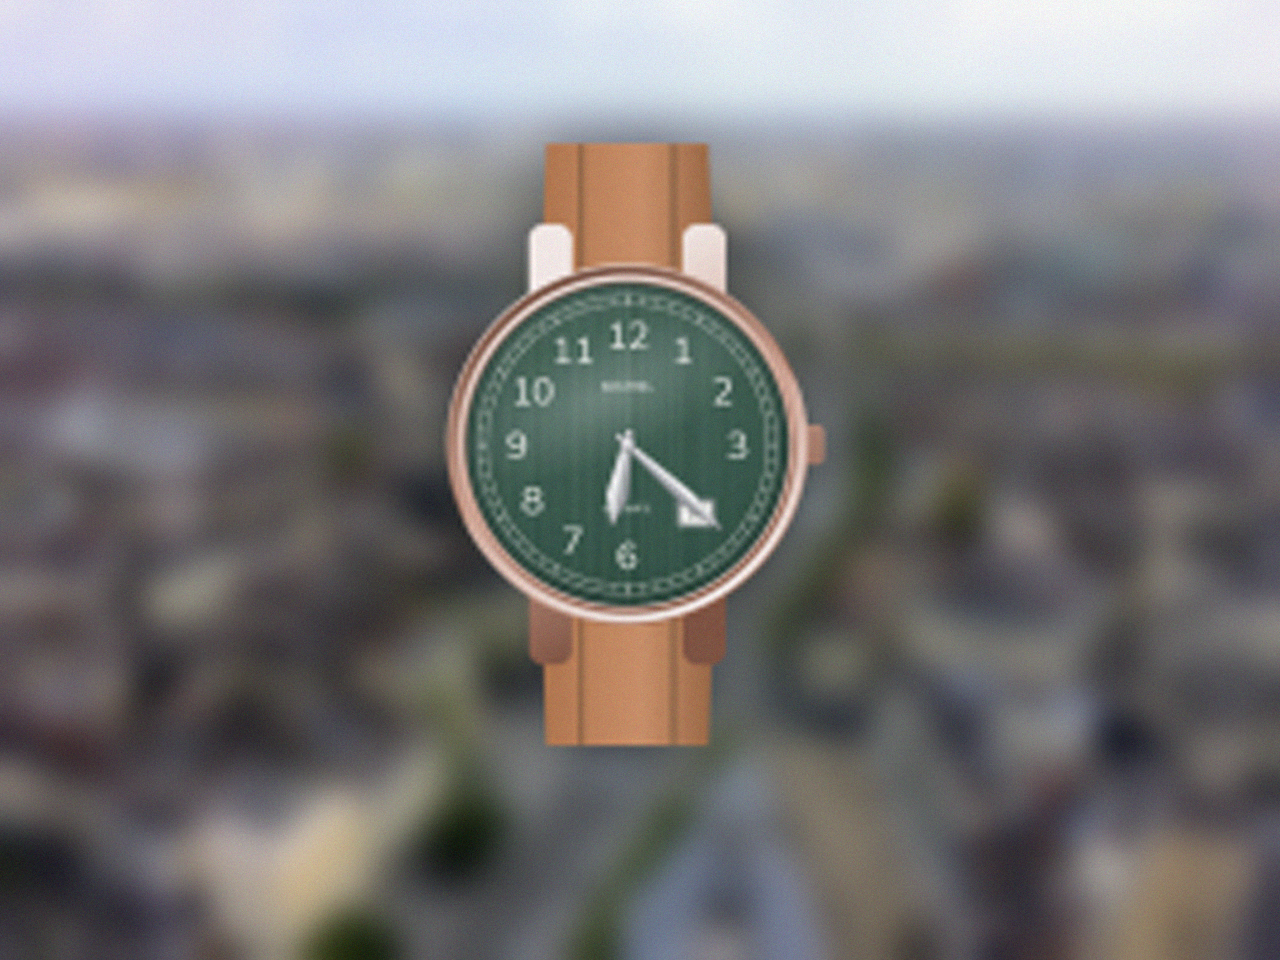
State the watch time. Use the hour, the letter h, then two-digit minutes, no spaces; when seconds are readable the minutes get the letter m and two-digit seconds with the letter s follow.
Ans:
6h22
